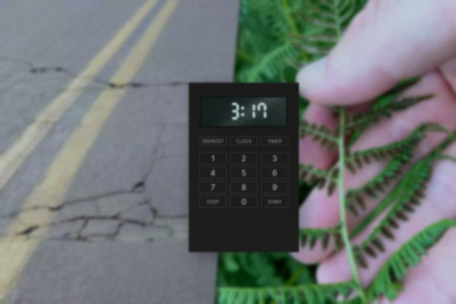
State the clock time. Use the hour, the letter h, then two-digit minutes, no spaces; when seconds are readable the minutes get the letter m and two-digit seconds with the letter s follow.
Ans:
3h17
